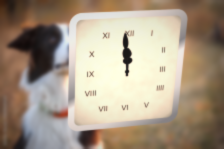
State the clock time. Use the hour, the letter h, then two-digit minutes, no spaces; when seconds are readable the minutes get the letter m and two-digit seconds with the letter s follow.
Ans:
11h59
